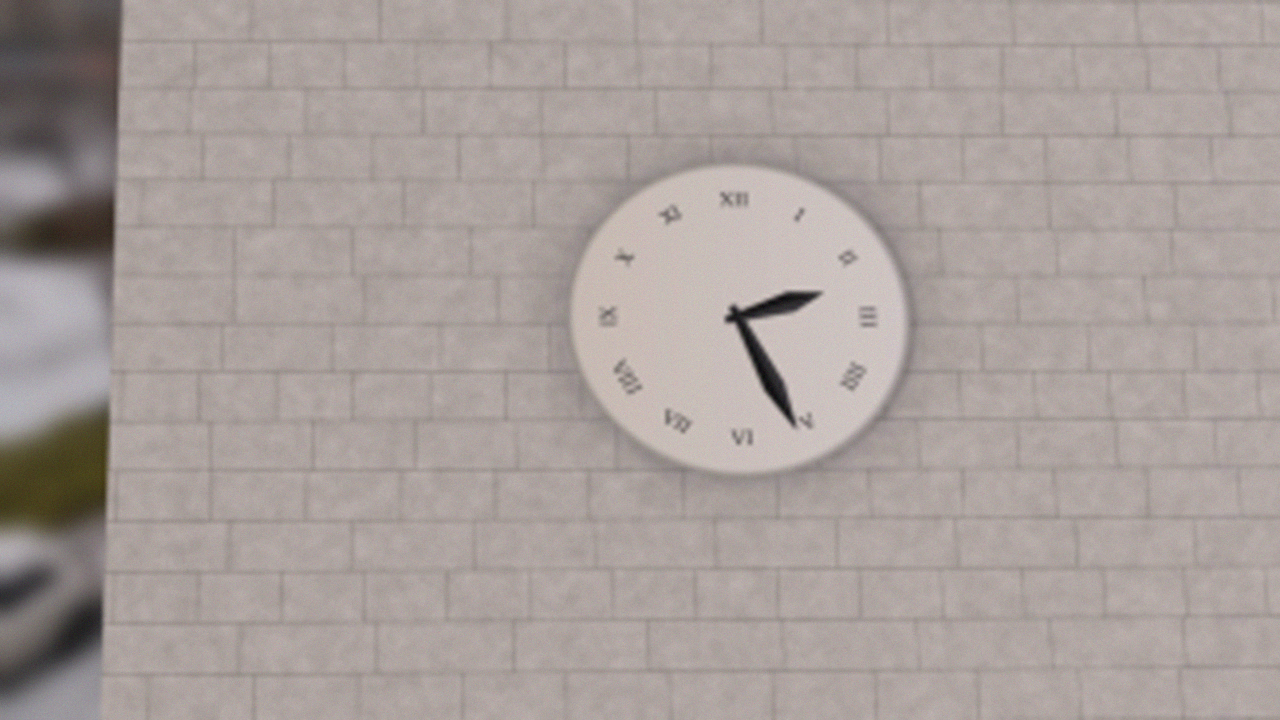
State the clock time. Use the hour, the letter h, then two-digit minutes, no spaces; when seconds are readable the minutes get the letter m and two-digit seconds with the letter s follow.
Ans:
2h26
